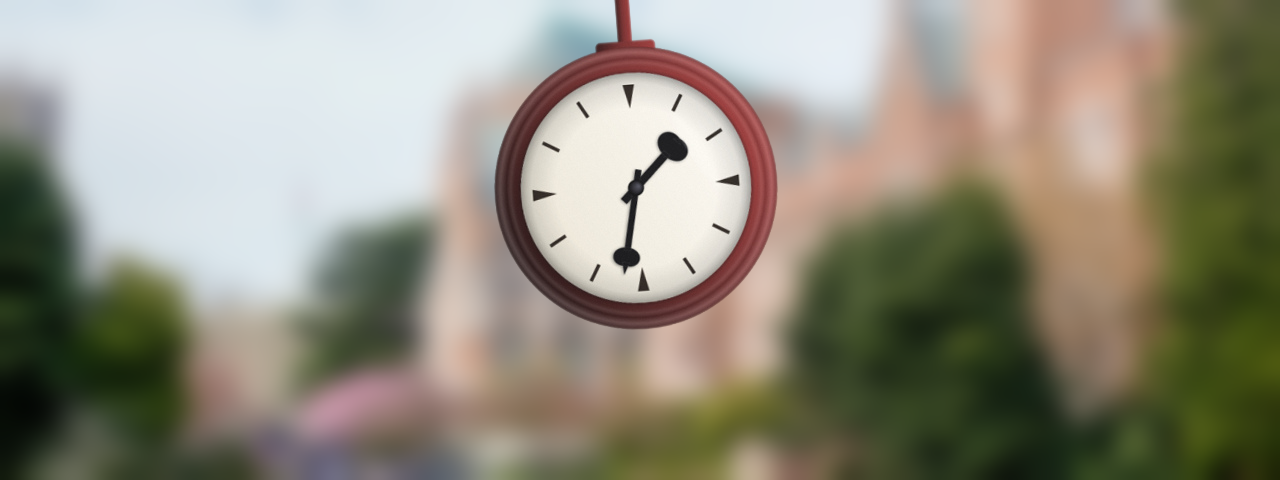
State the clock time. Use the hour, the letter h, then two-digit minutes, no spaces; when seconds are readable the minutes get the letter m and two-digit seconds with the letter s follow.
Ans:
1h32
